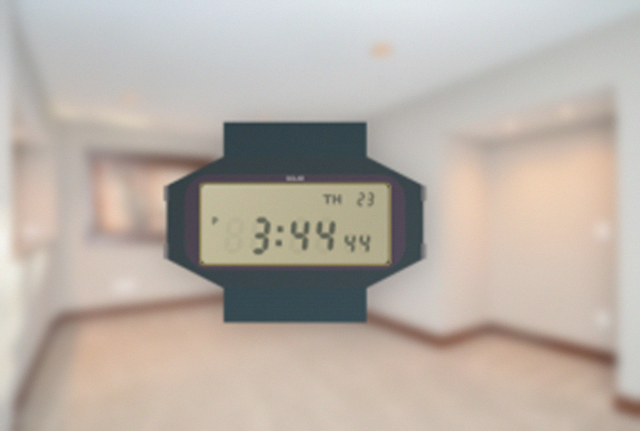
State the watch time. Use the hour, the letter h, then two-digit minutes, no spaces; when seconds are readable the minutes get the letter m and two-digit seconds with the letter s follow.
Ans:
3h44m44s
